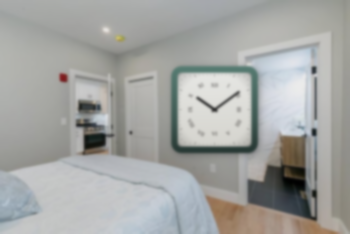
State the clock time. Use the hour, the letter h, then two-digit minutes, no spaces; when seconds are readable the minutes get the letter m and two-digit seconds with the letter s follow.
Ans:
10h09
